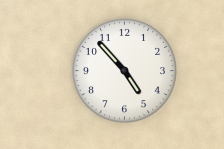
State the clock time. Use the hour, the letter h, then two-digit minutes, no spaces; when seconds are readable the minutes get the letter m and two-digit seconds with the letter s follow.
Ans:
4h53
